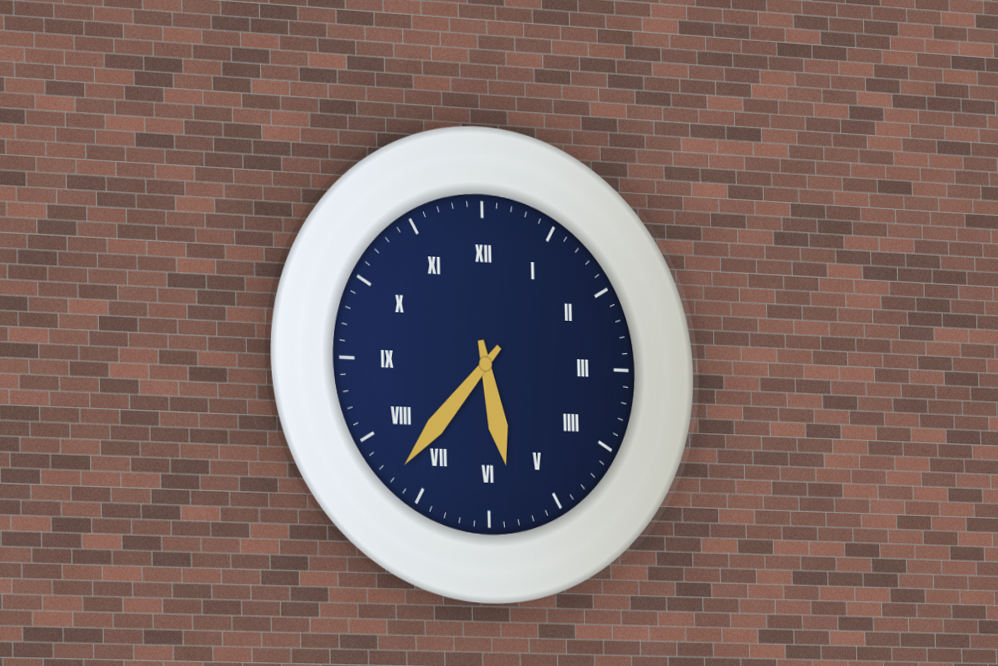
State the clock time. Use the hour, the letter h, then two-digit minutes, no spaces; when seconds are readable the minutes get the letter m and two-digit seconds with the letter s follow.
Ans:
5h37
